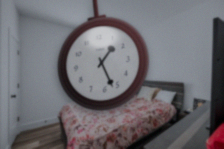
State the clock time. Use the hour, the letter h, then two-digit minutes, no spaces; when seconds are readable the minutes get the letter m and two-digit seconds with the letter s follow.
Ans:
1h27
